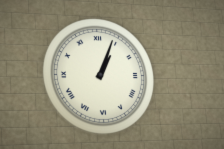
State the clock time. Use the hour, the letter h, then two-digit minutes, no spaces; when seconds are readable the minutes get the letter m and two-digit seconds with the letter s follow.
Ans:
1h04
